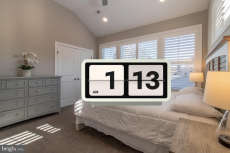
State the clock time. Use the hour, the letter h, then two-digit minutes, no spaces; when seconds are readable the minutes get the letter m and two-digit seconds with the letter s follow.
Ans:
1h13
